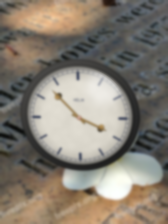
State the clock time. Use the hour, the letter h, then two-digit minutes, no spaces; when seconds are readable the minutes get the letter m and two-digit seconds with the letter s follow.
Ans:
3h53
